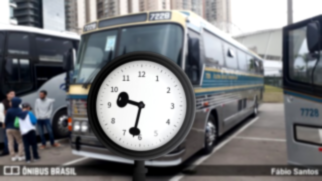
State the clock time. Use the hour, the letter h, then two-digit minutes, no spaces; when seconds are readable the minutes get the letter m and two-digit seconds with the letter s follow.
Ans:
9h32
